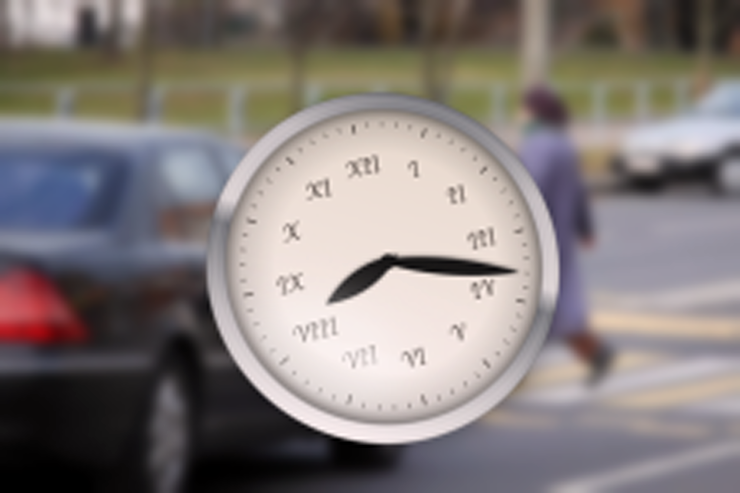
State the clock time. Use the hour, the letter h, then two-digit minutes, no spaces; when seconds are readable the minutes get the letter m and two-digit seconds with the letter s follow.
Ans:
8h18
